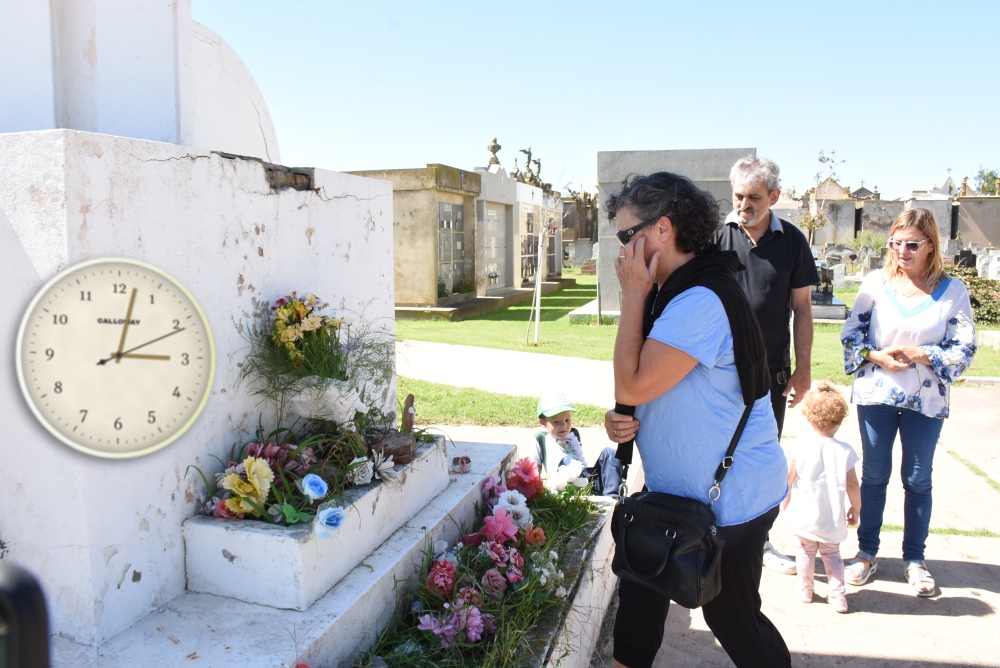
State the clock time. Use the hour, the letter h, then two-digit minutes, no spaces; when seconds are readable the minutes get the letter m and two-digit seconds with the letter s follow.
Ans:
3h02m11s
